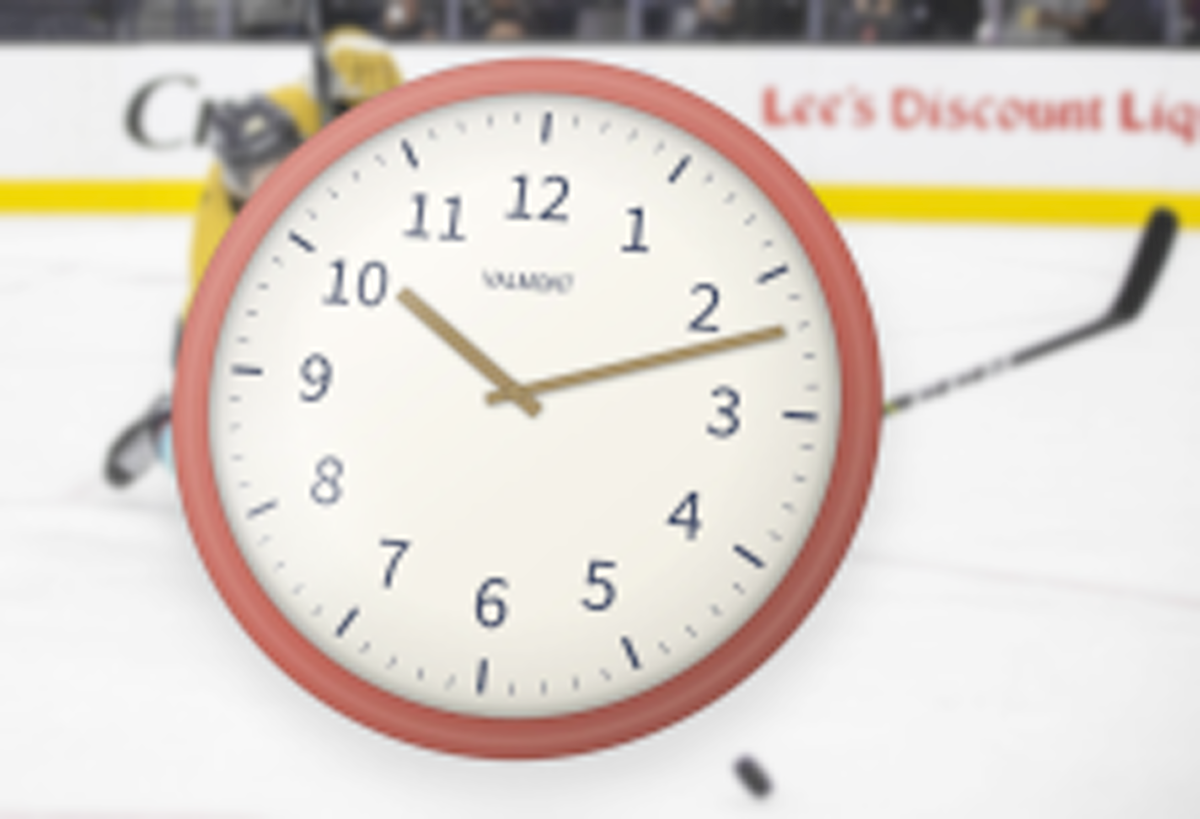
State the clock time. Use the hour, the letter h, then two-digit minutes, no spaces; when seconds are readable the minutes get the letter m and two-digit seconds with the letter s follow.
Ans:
10h12
